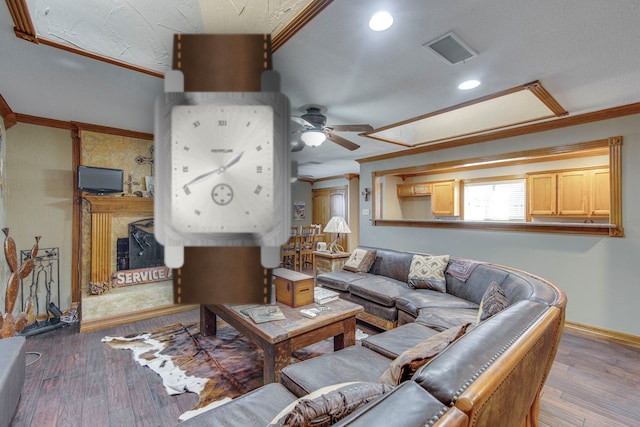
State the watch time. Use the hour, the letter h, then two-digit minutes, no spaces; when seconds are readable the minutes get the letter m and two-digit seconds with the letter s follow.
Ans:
1h41
